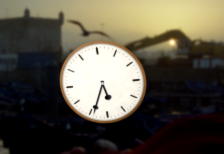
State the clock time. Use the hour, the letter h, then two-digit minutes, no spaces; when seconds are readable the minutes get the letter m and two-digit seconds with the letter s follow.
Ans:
5h34
